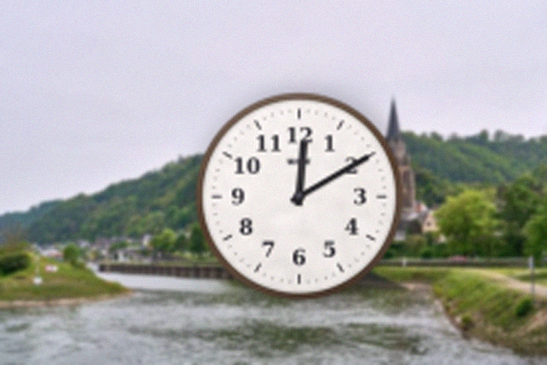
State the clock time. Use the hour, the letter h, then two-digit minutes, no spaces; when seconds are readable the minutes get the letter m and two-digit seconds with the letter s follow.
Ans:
12h10
